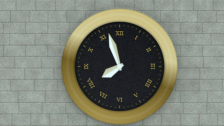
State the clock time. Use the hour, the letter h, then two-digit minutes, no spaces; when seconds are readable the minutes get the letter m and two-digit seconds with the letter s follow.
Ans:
7h57
